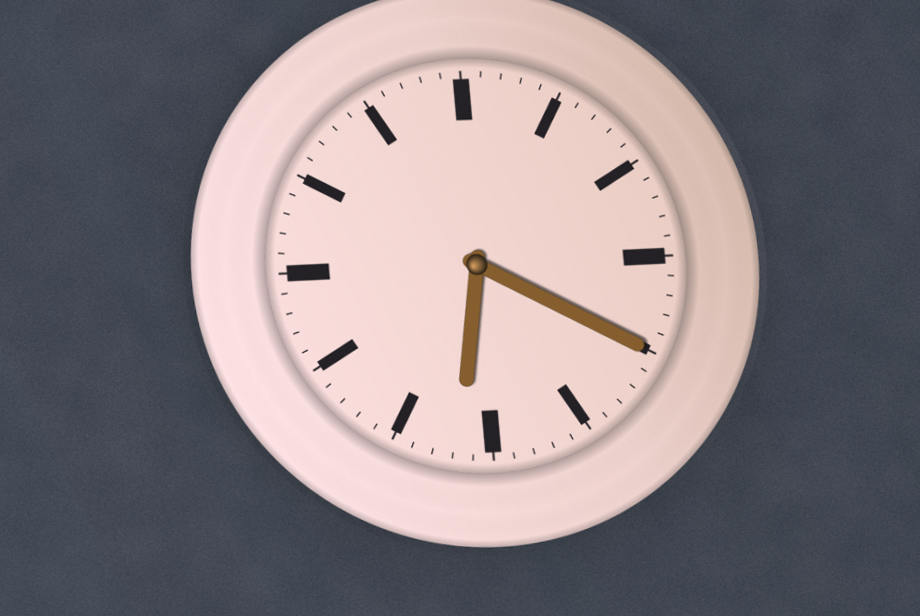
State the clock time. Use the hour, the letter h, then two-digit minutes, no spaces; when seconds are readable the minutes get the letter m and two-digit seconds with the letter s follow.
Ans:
6h20
